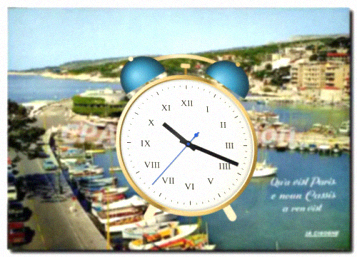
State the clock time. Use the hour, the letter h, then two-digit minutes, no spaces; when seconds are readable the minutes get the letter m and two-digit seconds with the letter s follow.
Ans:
10h18m37s
